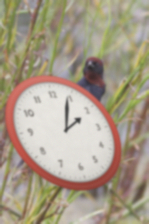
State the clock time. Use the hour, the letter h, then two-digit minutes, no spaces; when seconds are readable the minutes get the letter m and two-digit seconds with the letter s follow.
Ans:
2h04
